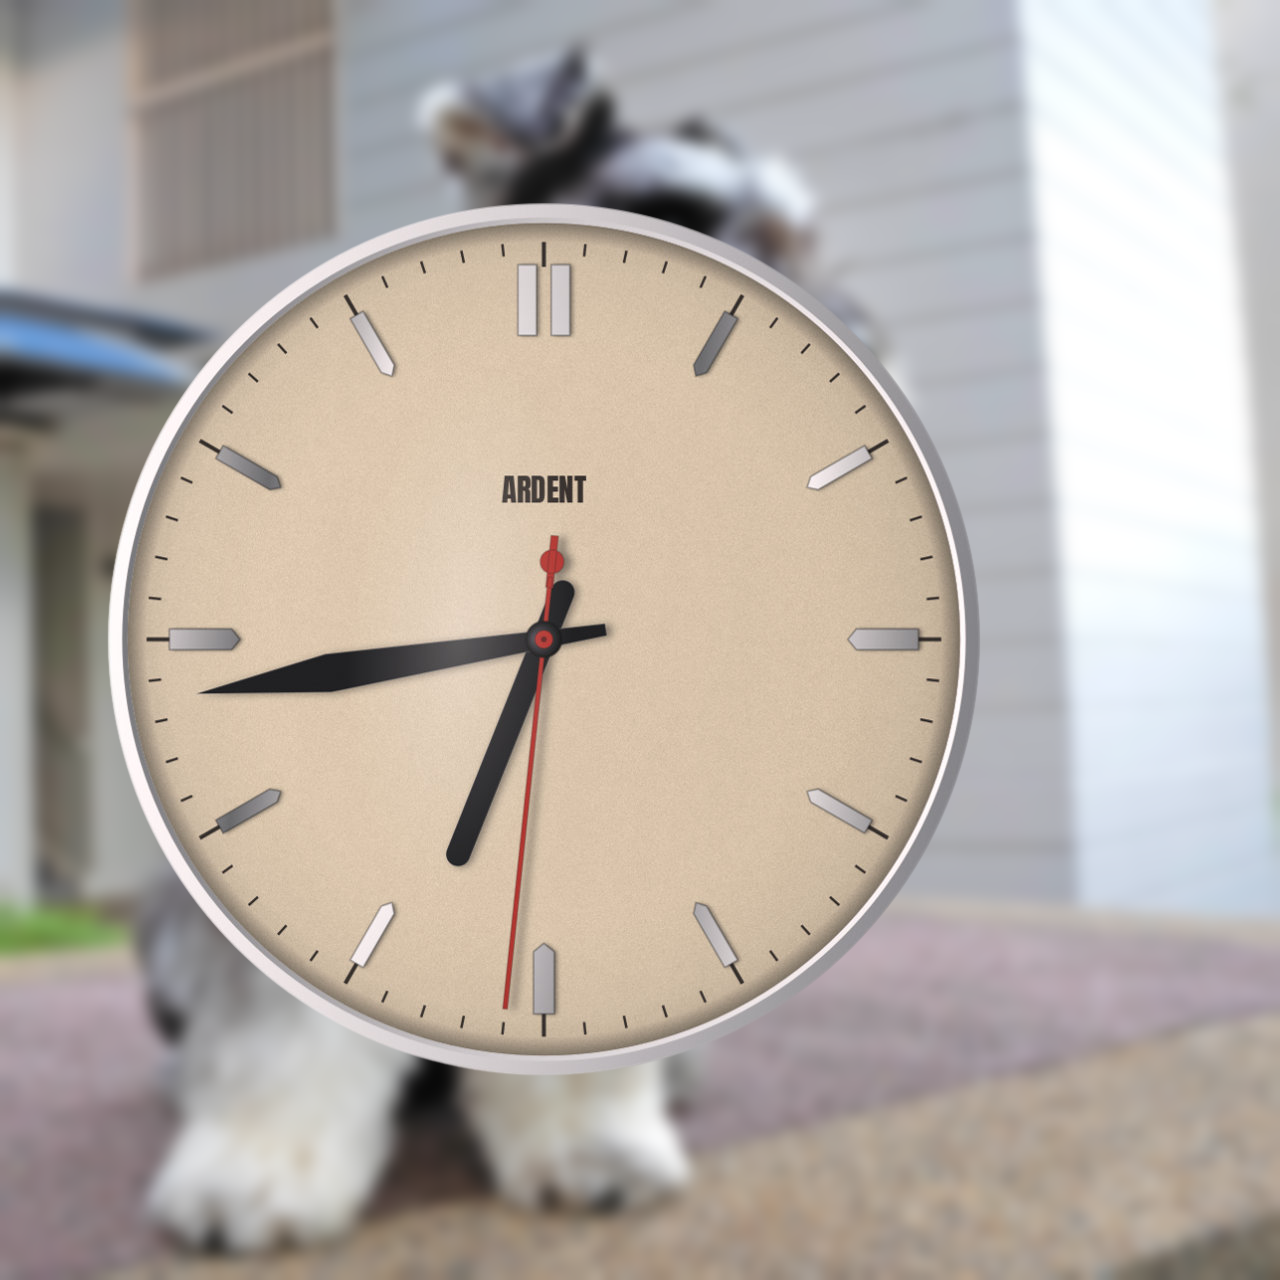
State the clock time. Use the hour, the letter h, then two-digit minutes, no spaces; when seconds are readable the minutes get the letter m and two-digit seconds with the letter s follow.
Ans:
6h43m31s
